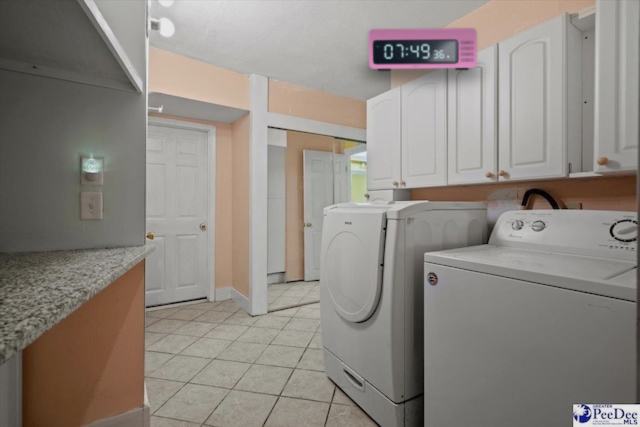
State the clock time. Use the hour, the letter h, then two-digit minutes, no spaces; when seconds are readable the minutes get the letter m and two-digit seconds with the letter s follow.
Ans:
7h49
